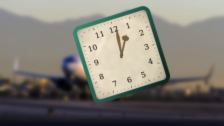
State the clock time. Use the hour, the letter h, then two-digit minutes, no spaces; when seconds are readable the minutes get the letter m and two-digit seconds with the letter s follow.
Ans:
1h01
